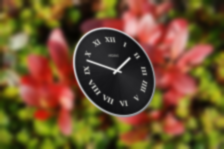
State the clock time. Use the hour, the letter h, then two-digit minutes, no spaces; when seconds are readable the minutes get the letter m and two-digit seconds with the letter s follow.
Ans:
1h48
